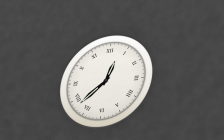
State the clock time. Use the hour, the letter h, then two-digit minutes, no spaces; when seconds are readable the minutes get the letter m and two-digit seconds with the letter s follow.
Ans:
12h38
